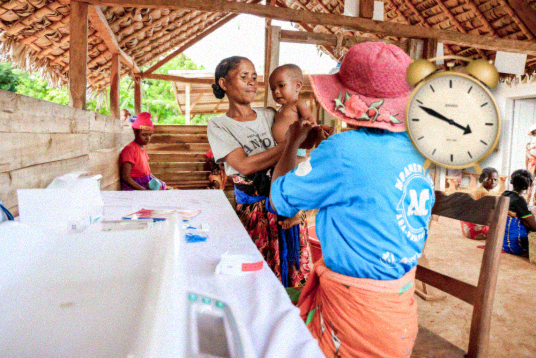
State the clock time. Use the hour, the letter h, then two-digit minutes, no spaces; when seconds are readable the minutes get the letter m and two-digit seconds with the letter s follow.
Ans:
3h49
